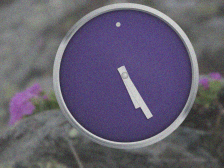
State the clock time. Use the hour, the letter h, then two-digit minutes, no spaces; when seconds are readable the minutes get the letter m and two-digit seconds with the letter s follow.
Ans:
5h26
